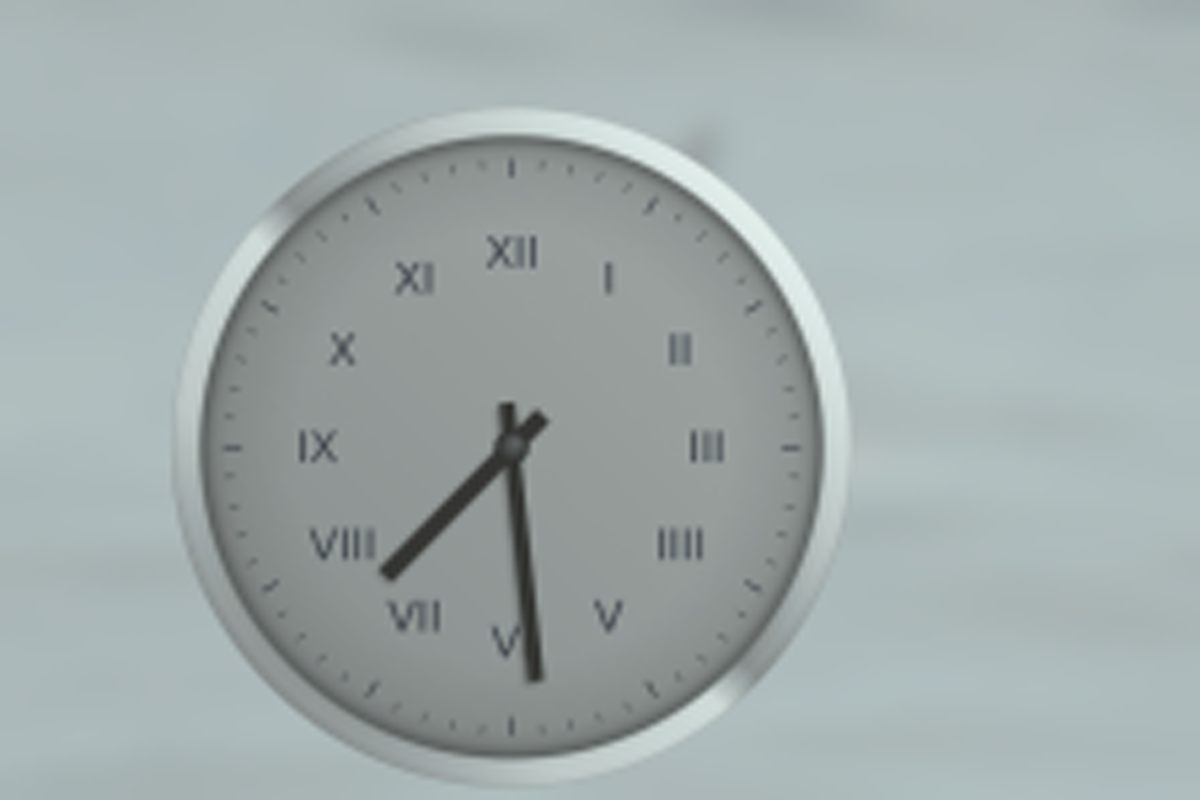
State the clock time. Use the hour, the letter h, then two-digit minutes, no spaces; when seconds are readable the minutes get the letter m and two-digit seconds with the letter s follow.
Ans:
7h29
